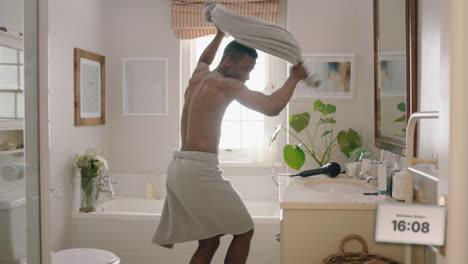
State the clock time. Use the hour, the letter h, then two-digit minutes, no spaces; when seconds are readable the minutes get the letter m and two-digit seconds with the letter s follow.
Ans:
16h08
